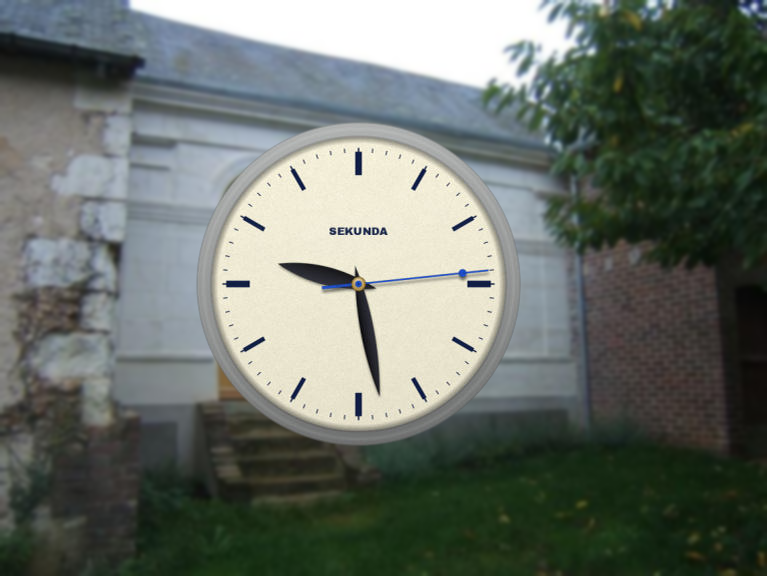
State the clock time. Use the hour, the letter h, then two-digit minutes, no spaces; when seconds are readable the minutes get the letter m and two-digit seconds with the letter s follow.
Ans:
9h28m14s
